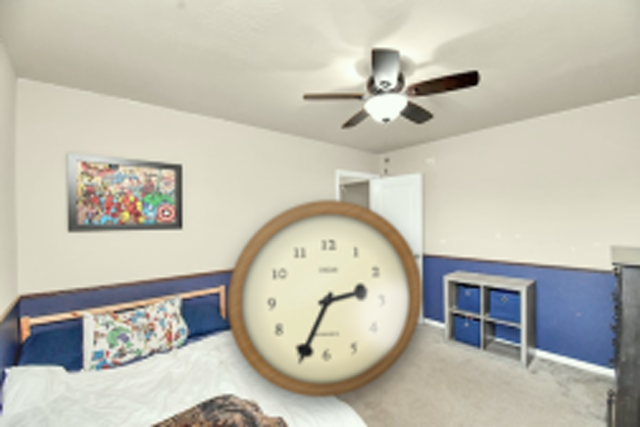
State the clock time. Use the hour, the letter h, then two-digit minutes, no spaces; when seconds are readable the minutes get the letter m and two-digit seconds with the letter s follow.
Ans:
2h34
